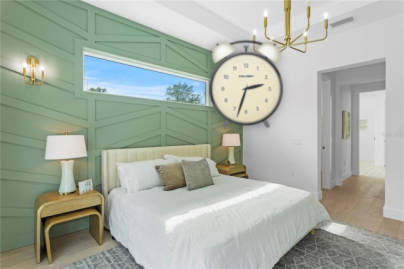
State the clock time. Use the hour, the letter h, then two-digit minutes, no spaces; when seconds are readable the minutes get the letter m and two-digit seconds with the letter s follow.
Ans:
2h33
